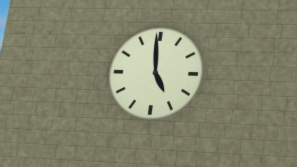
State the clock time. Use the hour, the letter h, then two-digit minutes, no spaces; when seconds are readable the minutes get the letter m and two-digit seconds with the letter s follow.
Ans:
4h59
